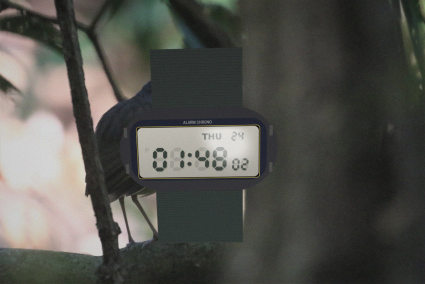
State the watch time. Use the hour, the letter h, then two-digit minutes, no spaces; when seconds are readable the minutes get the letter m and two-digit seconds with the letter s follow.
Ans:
1h48m02s
